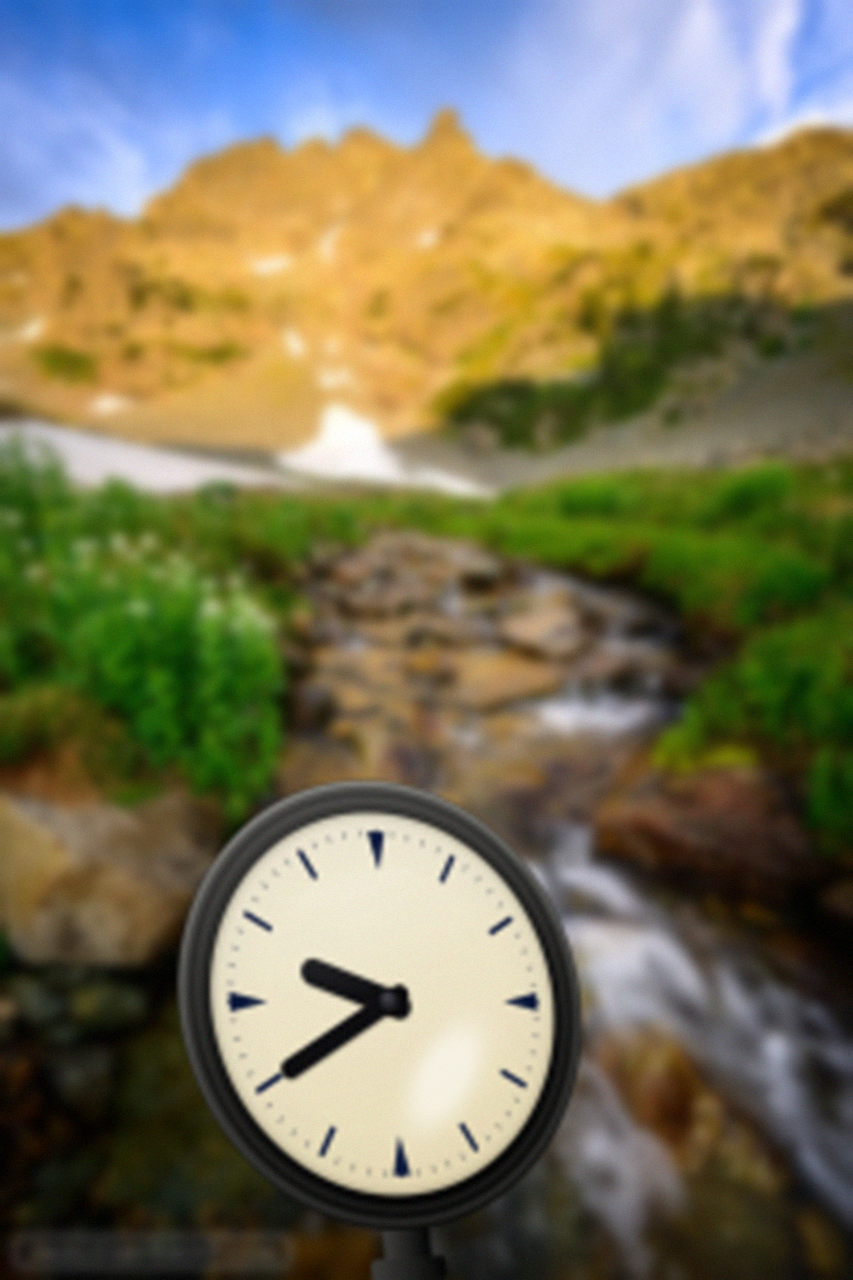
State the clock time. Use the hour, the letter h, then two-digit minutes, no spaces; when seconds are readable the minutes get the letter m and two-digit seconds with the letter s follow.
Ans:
9h40
